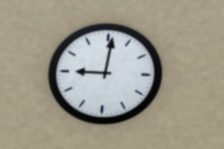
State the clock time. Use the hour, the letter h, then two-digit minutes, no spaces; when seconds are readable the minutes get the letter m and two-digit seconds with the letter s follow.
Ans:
9h01
